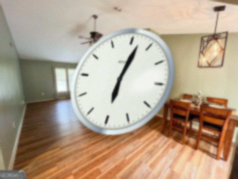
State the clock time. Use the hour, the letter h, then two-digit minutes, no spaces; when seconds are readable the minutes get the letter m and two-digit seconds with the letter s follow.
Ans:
6h02
